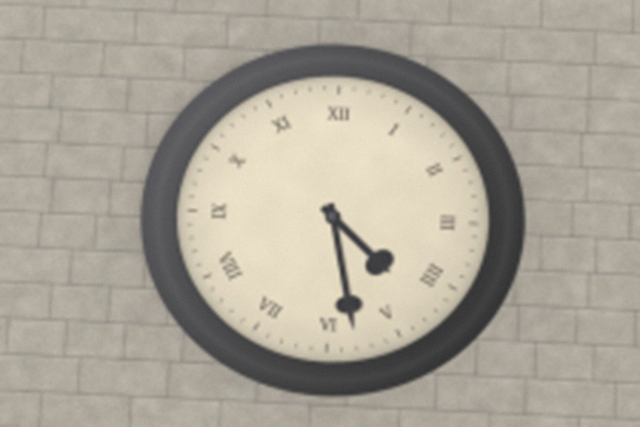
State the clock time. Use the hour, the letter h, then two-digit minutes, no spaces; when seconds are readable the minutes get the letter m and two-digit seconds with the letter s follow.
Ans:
4h28
